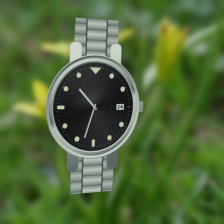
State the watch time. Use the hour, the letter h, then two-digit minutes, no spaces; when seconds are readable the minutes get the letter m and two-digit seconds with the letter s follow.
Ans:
10h33
